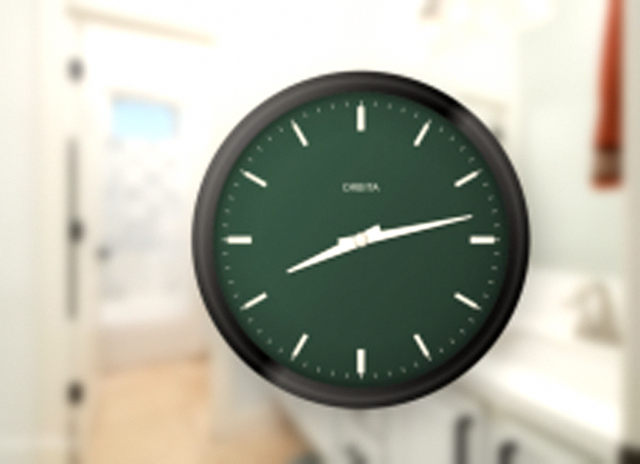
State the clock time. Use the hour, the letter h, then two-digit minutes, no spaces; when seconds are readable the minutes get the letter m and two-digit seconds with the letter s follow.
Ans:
8h13
